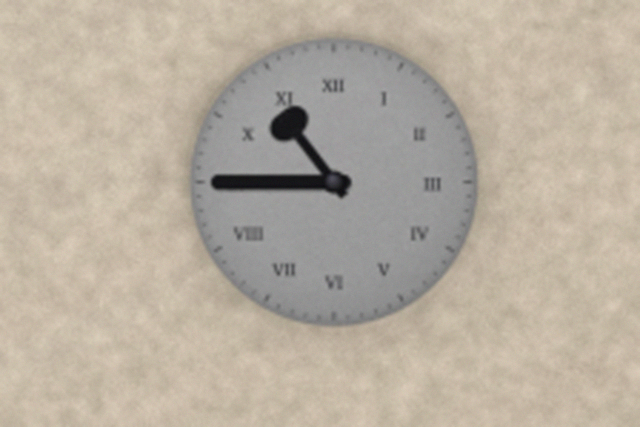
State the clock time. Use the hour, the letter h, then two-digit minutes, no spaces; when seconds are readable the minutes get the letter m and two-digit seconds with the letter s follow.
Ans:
10h45
